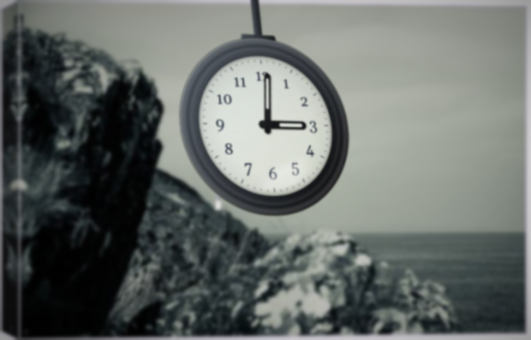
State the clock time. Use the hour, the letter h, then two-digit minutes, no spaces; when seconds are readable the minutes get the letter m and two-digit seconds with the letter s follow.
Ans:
3h01
